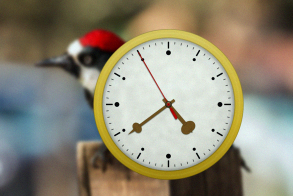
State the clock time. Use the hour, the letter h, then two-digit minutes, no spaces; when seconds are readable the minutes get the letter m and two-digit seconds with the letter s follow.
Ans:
4h38m55s
